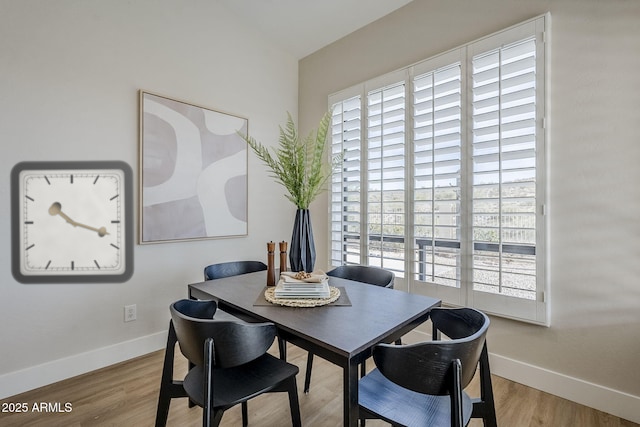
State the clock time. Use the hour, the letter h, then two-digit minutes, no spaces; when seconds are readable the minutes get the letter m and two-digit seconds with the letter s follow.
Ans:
10h18
